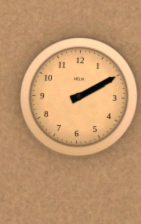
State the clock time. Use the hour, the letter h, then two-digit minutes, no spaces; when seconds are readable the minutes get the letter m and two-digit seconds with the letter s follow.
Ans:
2h10
